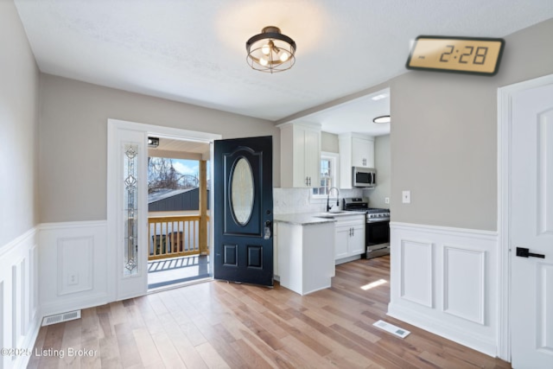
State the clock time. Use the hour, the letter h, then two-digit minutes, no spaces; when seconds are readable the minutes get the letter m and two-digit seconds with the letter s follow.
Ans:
2h28
